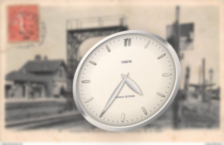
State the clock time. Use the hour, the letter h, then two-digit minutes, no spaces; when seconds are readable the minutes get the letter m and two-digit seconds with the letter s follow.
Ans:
4h35
